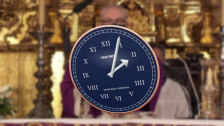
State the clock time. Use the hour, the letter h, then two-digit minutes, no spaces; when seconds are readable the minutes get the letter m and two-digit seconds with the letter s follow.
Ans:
2h04
